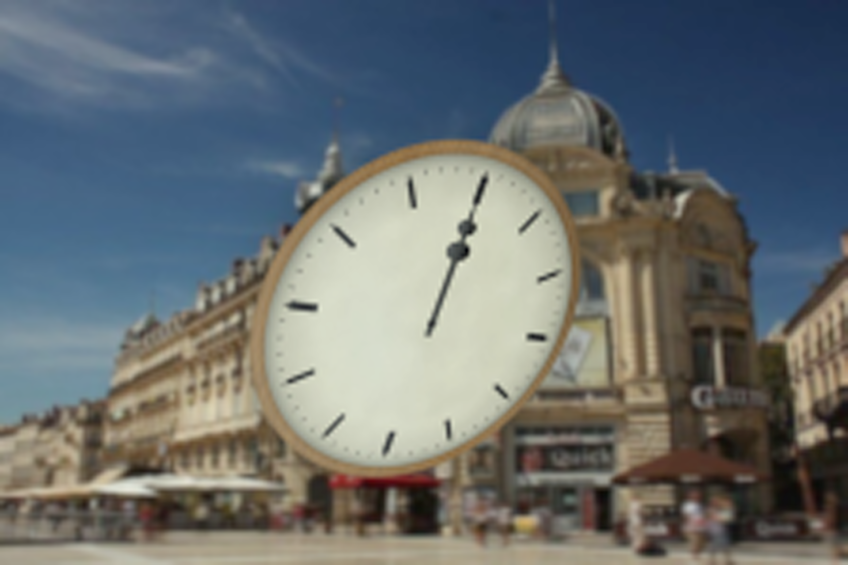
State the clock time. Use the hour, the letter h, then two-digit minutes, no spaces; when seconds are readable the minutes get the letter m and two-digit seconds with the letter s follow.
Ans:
12h00
